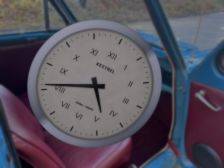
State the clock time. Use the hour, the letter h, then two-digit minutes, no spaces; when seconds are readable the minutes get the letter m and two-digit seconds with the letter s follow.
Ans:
4h41
